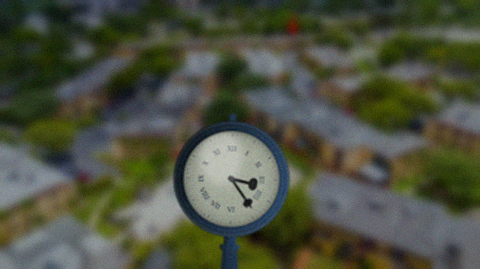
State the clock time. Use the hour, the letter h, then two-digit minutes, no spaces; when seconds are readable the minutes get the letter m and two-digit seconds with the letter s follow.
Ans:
3h24
